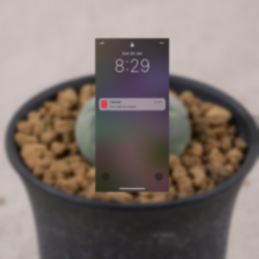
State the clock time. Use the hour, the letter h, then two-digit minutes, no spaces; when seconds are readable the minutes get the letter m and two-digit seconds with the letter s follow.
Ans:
8h29
